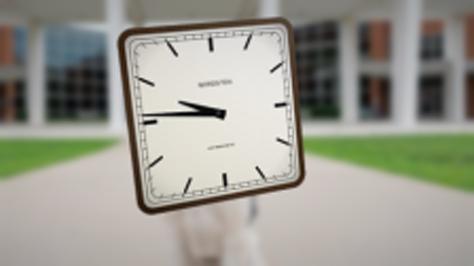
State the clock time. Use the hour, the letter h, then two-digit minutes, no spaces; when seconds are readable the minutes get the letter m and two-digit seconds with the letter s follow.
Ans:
9h46
